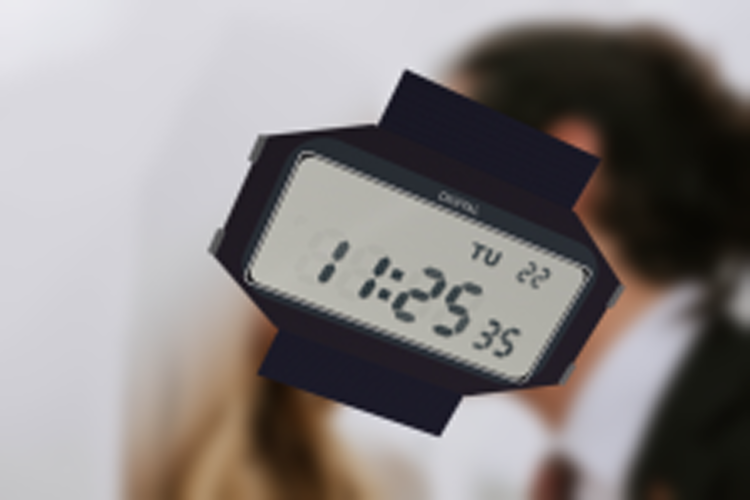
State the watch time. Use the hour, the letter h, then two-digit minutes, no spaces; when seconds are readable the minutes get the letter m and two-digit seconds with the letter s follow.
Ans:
11h25m35s
